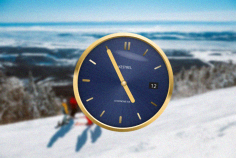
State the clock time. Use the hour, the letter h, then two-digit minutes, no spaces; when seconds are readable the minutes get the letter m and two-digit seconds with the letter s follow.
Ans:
4h55
